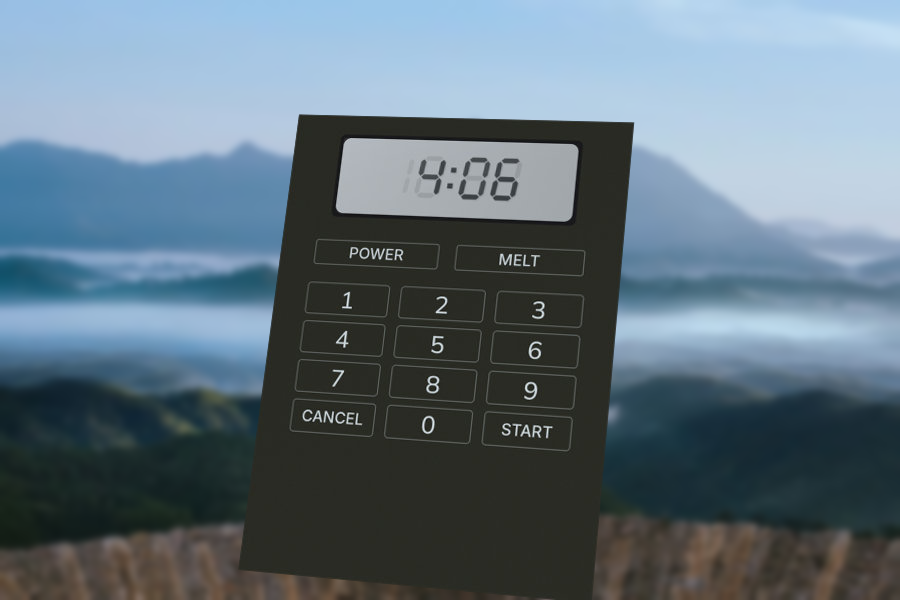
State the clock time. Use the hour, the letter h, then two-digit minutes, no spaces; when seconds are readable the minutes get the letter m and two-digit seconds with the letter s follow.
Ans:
4h06
